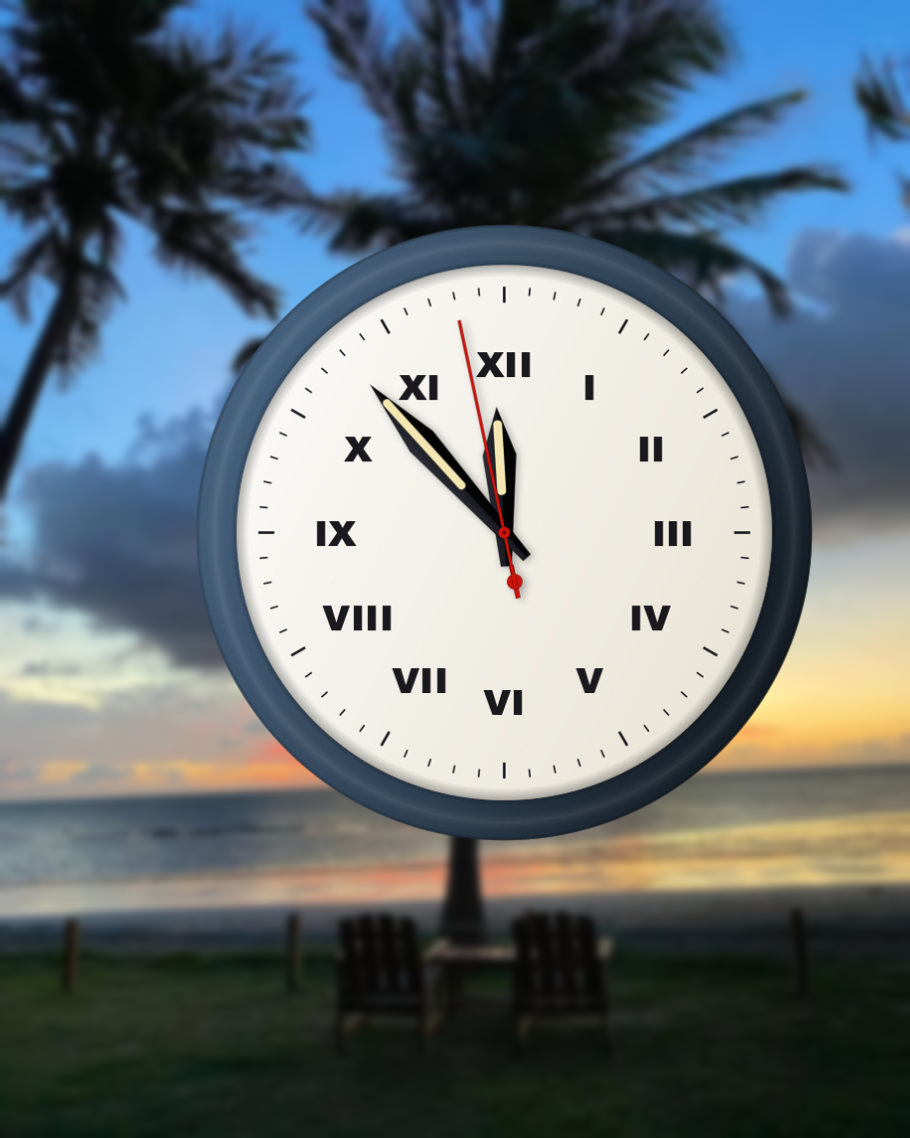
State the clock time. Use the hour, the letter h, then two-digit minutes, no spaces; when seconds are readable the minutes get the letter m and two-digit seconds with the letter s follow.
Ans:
11h52m58s
